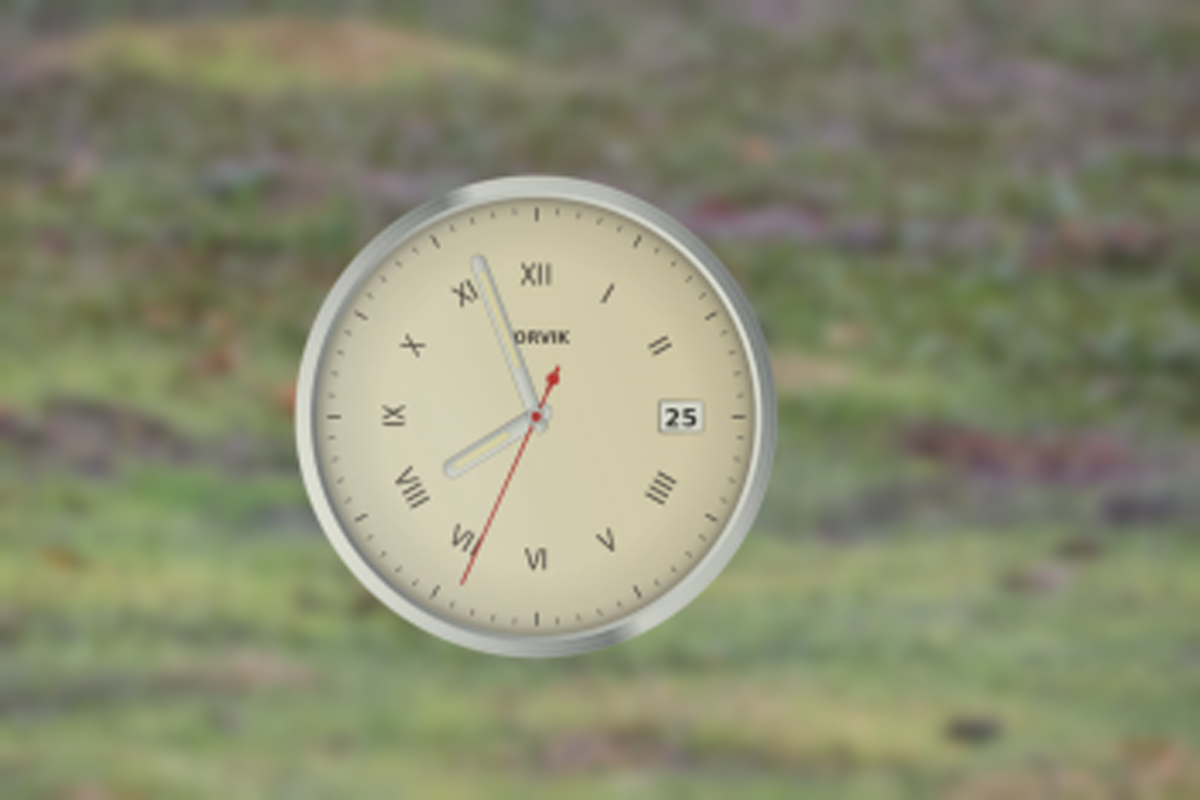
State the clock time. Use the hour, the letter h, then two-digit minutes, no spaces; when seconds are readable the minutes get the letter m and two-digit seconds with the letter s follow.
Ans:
7h56m34s
